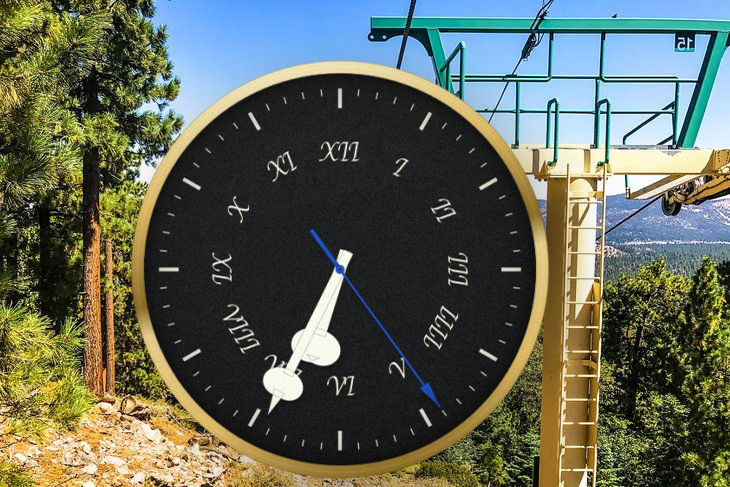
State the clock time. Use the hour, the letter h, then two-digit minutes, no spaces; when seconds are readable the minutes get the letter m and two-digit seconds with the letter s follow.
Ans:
6h34m24s
